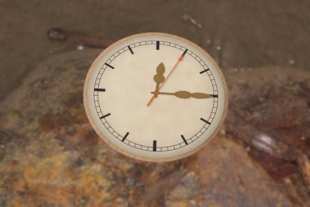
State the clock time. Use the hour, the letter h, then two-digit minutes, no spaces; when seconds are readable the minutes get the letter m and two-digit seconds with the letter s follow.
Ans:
12h15m05s
